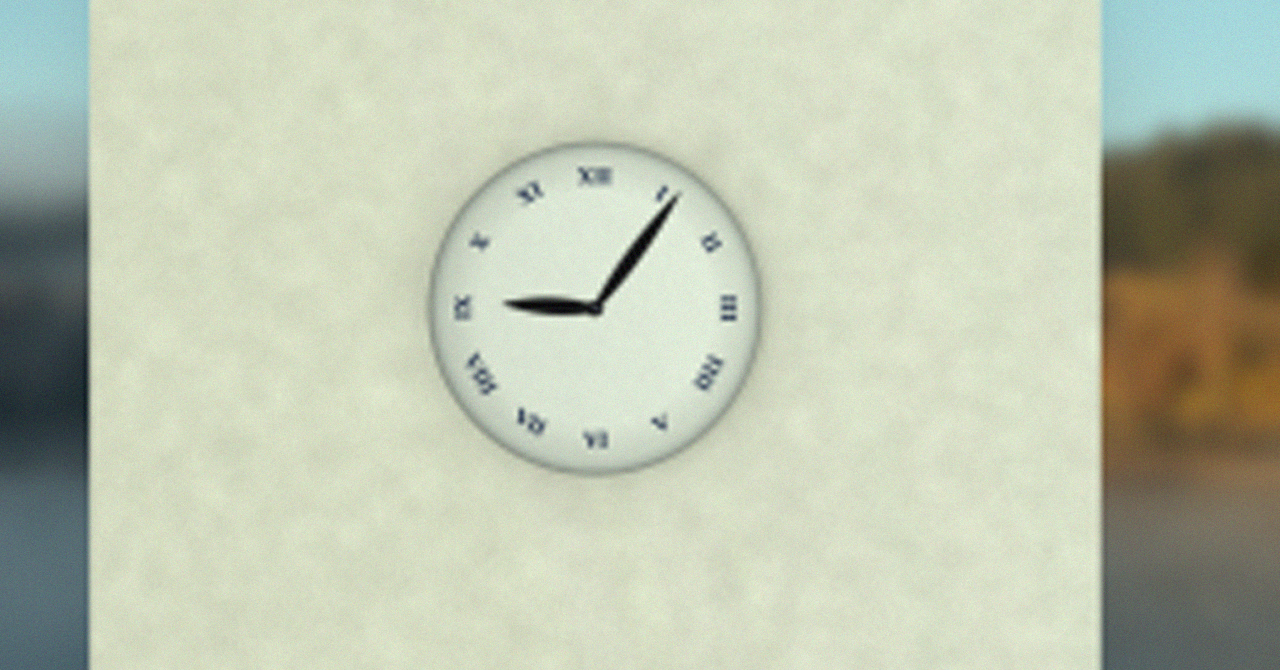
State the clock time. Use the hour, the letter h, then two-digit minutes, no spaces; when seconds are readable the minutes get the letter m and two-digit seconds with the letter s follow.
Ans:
9h06
